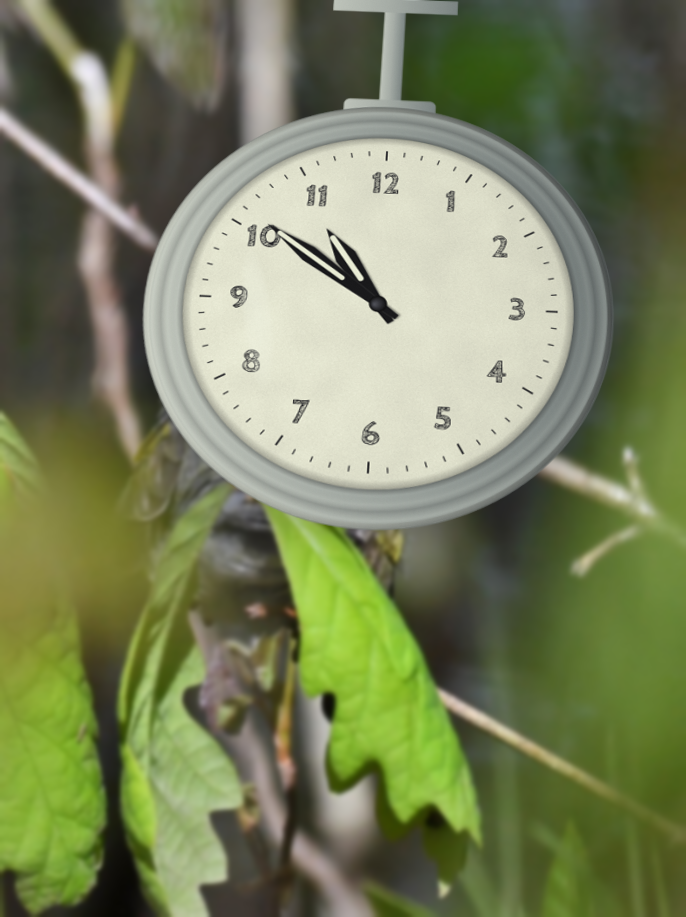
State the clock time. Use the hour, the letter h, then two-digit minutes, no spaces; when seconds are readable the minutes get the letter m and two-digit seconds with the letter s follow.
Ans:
10h51
